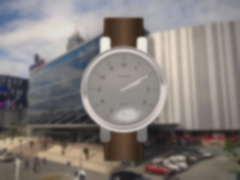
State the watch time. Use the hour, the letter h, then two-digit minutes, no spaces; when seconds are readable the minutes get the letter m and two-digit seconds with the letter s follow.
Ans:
2h10
